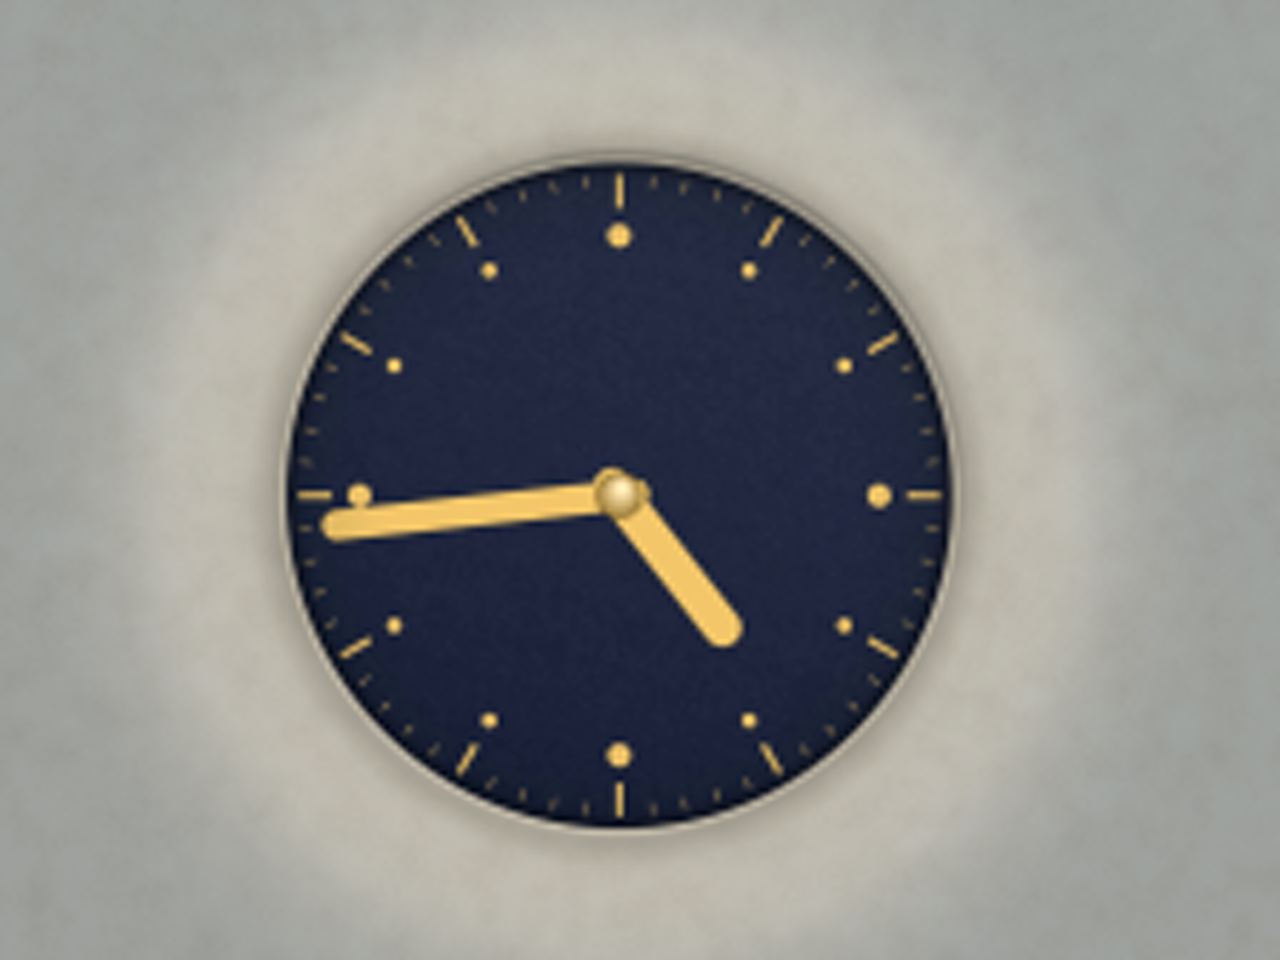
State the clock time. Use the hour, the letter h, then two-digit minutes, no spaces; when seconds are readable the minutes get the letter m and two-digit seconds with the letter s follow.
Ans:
4h44
